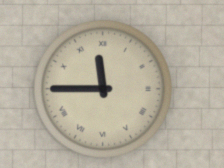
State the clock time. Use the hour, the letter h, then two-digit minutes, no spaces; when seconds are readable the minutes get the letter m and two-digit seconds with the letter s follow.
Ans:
11h45
